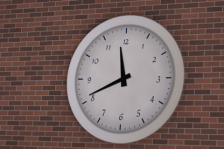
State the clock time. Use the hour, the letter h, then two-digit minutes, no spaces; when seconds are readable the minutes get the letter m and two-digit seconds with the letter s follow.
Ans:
11h41
